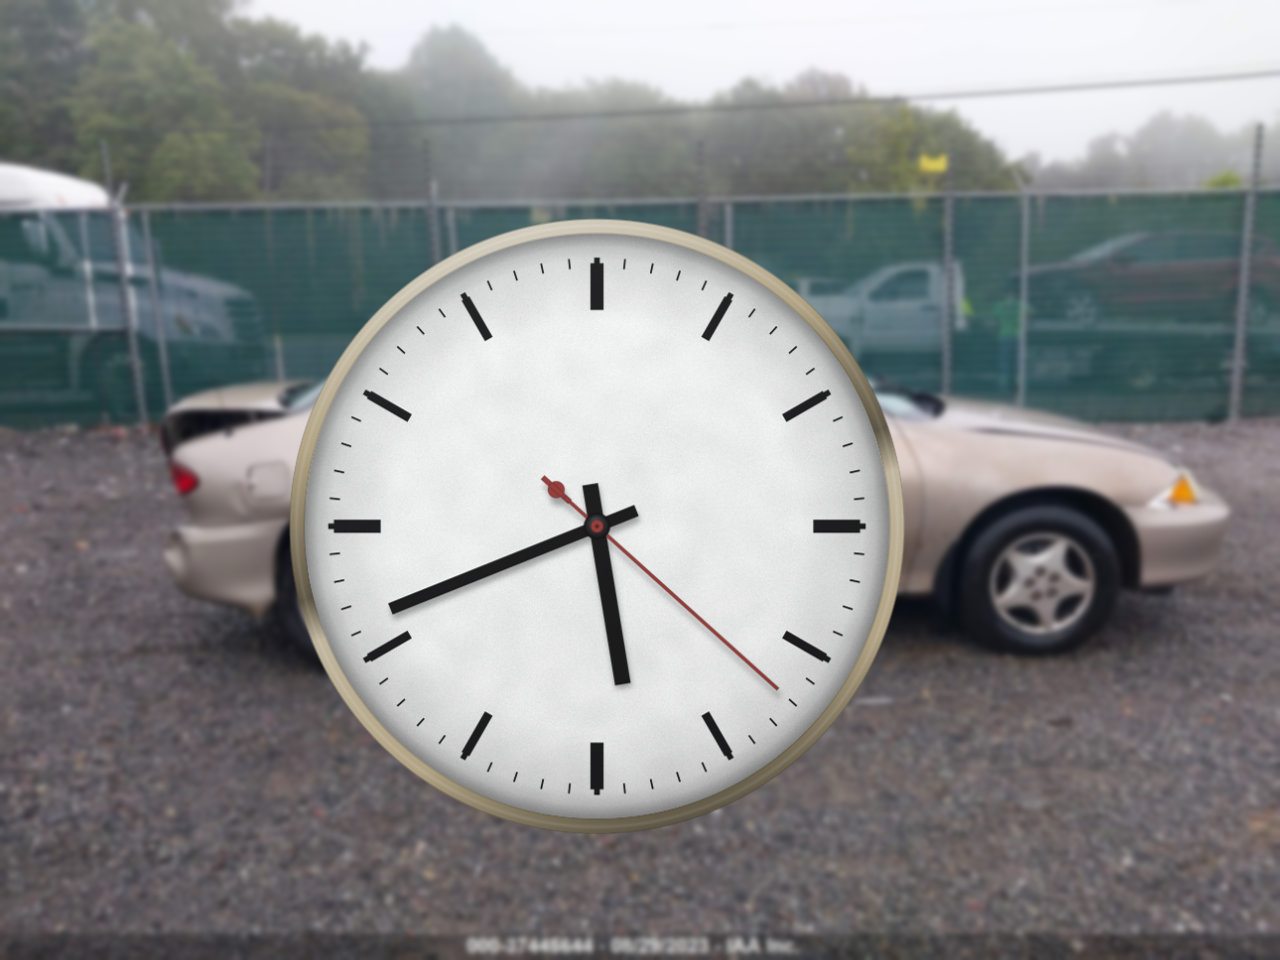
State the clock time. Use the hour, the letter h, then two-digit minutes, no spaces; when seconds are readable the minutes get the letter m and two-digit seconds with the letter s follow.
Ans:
5h41m22s
